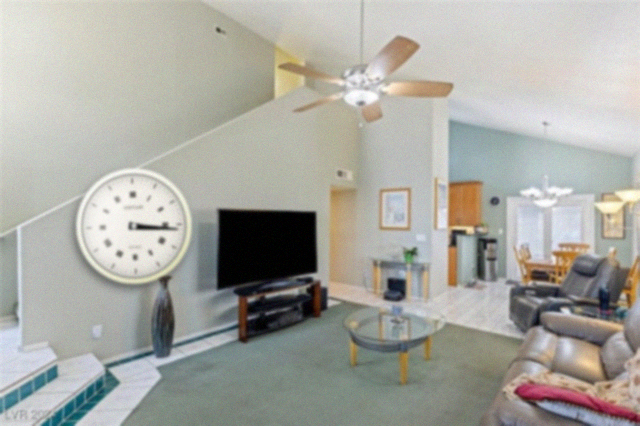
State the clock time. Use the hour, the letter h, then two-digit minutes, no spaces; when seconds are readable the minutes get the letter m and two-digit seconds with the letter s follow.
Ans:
3h16
